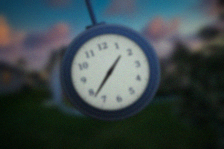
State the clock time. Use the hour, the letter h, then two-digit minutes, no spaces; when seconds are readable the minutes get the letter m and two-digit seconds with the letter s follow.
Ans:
1h38
